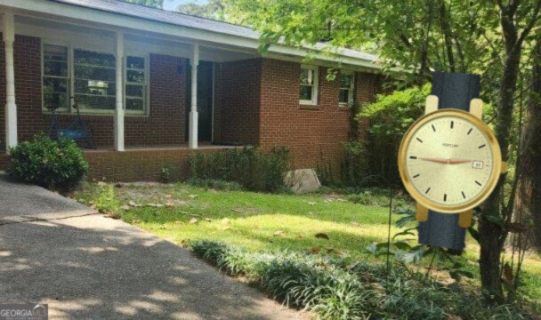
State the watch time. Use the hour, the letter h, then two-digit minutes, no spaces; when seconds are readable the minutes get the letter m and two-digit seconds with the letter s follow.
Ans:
2h45
